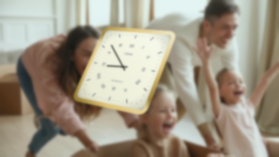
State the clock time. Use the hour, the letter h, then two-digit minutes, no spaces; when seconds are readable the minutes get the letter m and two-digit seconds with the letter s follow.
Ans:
8h52
